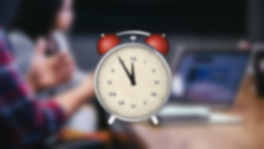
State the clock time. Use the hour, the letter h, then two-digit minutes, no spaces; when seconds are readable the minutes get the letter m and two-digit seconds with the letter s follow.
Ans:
11h55
